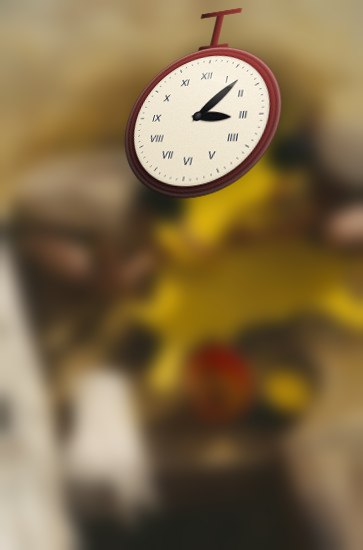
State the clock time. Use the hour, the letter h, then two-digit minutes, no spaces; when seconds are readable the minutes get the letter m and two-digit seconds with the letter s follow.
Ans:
3h07
